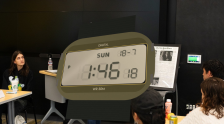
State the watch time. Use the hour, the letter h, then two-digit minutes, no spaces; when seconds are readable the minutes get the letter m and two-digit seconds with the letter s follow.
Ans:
1h46m18s
